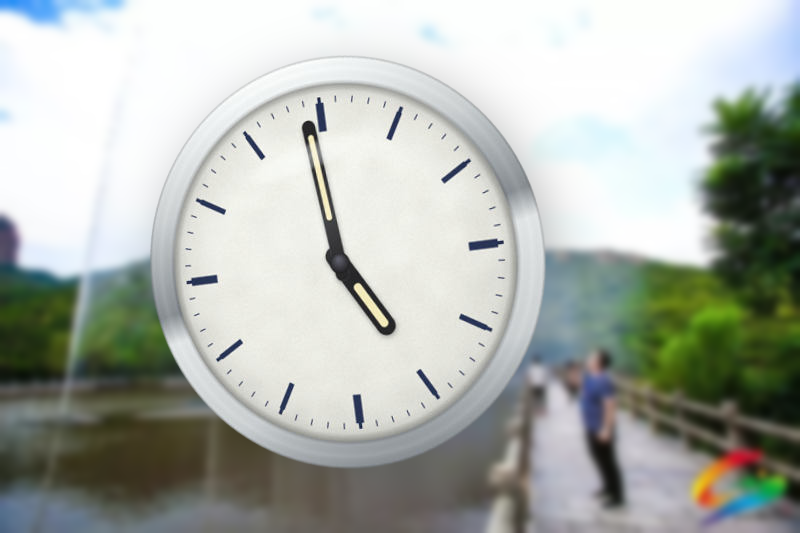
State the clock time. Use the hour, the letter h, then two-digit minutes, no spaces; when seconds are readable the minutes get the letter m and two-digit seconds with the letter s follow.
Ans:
4h59
